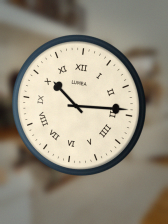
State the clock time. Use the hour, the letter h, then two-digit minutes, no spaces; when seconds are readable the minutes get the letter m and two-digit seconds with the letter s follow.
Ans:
10h14
